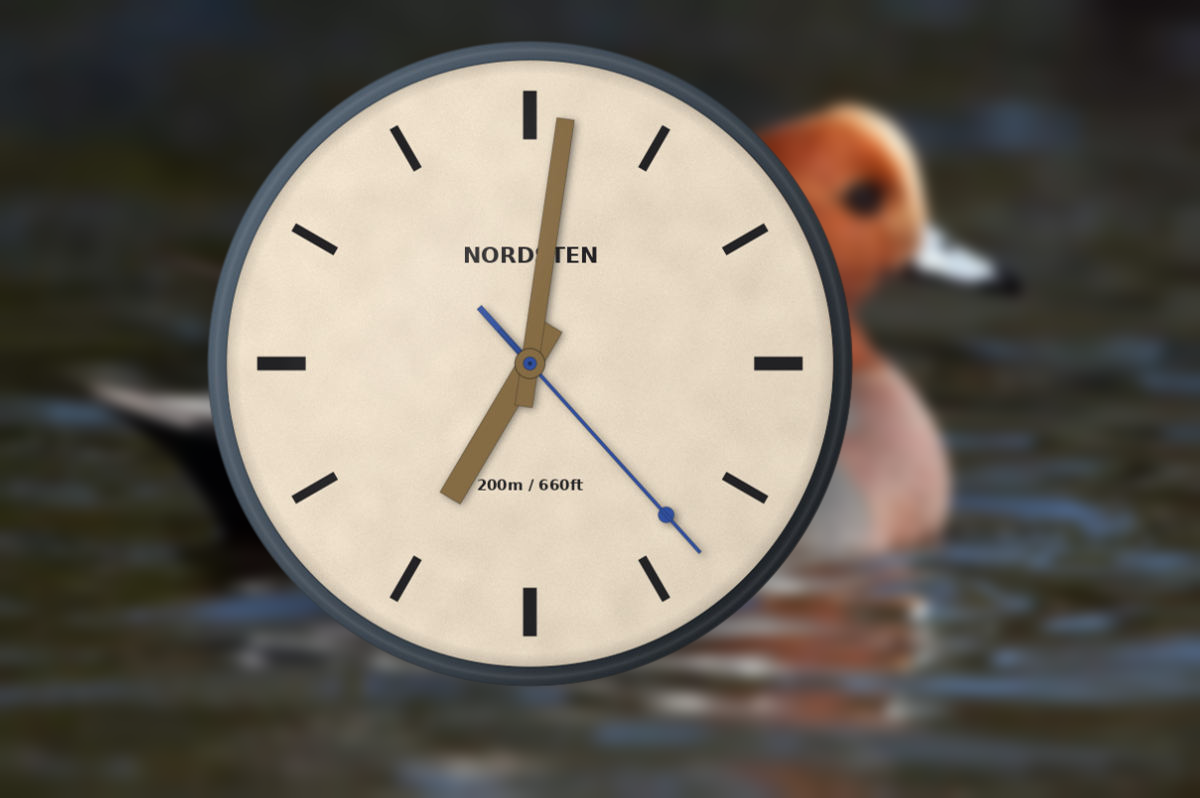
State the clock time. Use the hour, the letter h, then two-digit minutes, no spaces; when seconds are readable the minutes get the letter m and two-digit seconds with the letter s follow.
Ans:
7h01m23s
